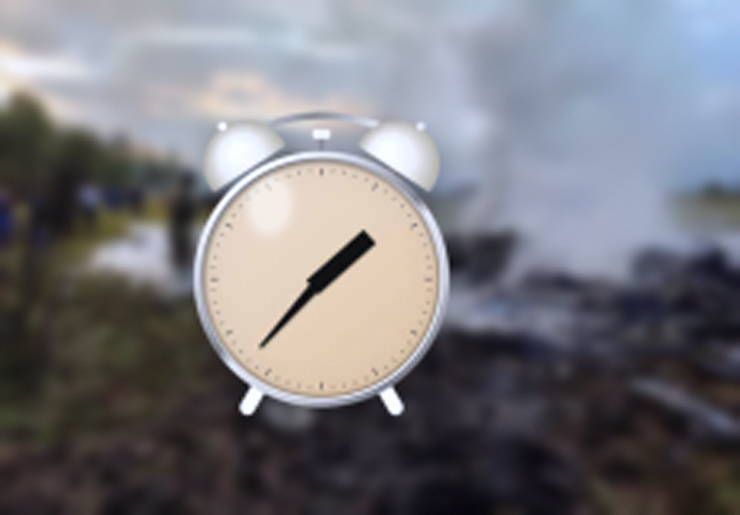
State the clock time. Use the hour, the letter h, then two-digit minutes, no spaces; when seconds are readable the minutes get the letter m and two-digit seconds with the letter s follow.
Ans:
1h37
